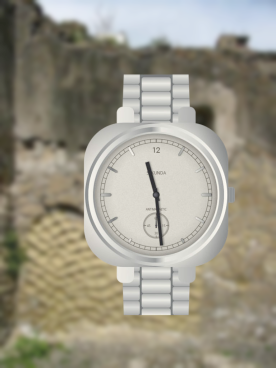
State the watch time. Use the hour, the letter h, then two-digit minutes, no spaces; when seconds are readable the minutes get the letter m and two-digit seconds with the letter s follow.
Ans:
11h29
